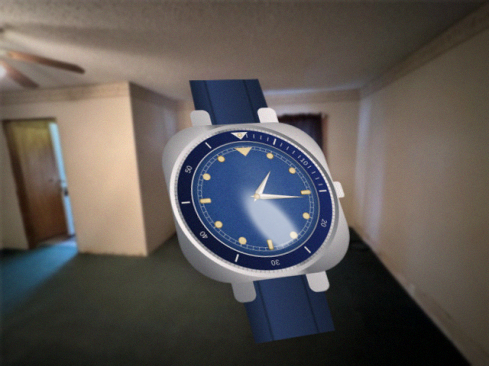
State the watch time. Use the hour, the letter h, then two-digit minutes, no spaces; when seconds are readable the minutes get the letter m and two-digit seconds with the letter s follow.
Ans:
1h16
